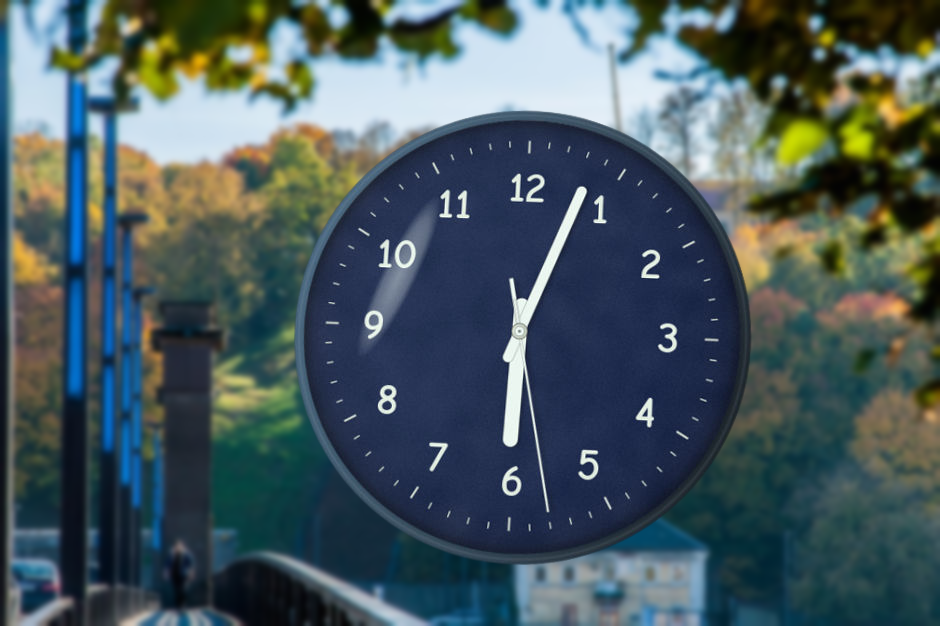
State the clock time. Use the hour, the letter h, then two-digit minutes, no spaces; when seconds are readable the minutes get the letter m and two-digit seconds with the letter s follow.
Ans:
6h03m28s
